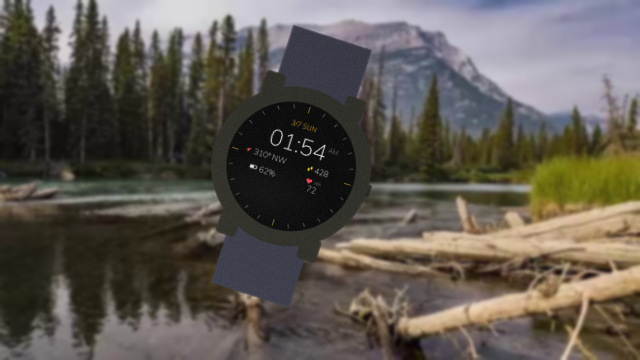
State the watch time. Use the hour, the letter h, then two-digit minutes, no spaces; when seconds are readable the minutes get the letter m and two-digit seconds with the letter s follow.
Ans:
1h54
